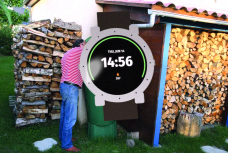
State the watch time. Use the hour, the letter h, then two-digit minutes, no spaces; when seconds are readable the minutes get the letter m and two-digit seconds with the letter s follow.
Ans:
14h56
